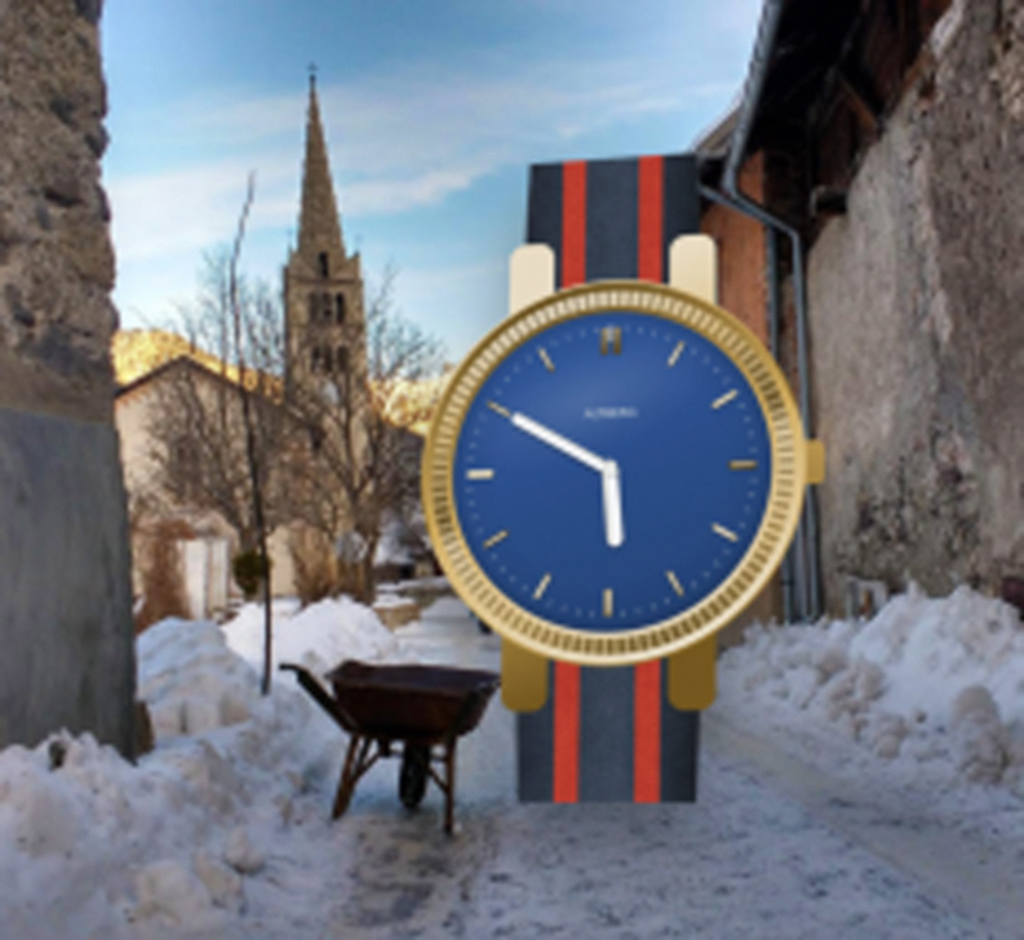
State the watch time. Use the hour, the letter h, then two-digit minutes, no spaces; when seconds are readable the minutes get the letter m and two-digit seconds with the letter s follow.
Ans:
5h50
